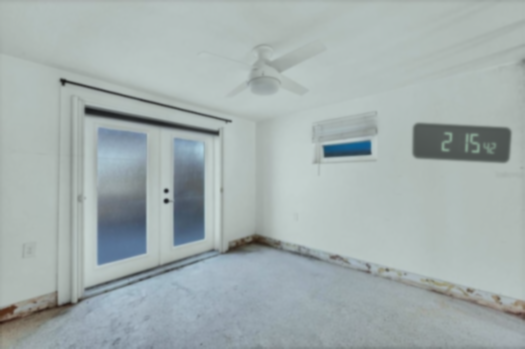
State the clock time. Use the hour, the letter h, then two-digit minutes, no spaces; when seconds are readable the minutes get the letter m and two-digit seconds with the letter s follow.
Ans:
2h15
